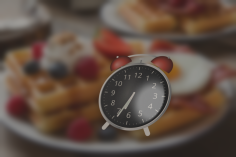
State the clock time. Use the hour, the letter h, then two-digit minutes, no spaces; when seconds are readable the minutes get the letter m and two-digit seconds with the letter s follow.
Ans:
6h34
